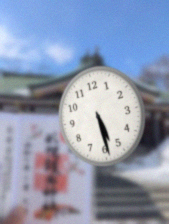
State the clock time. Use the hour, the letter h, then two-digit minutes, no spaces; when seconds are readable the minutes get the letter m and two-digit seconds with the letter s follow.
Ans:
5h29
